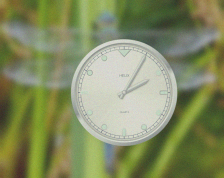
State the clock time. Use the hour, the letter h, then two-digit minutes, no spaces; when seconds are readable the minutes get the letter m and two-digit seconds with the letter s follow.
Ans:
2h05
